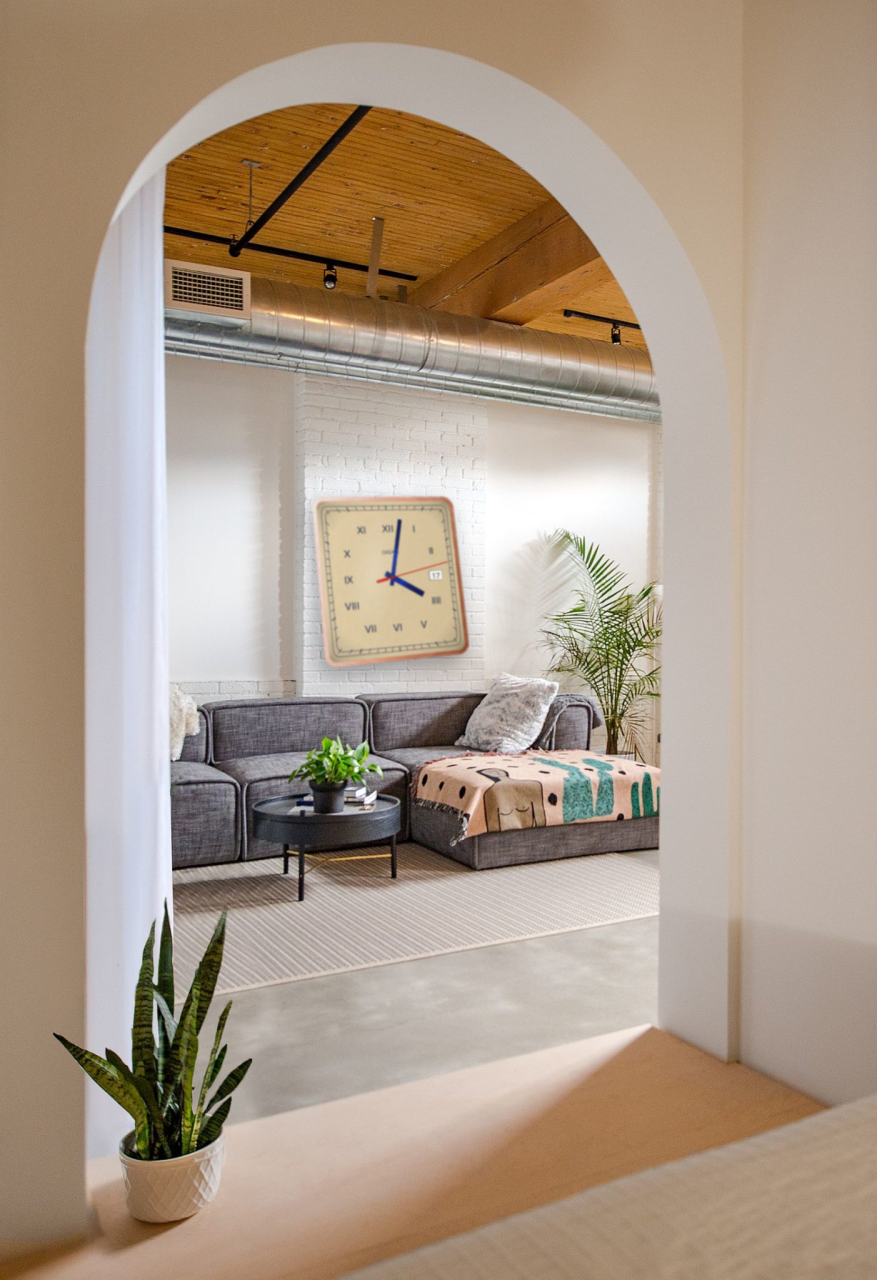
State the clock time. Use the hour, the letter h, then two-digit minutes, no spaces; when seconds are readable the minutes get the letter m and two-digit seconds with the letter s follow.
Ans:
4h02m13s
